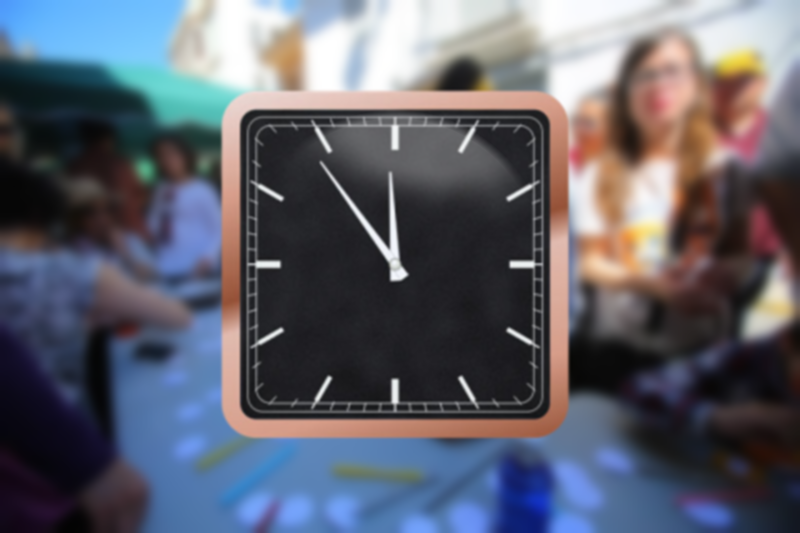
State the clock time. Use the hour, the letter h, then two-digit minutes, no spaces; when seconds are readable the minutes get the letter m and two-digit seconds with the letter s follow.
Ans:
11h54
